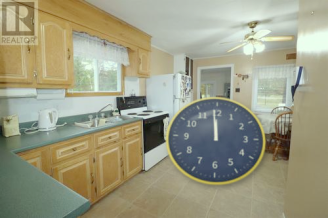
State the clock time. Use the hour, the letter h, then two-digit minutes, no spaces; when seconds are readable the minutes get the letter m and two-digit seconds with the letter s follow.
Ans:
11h59
